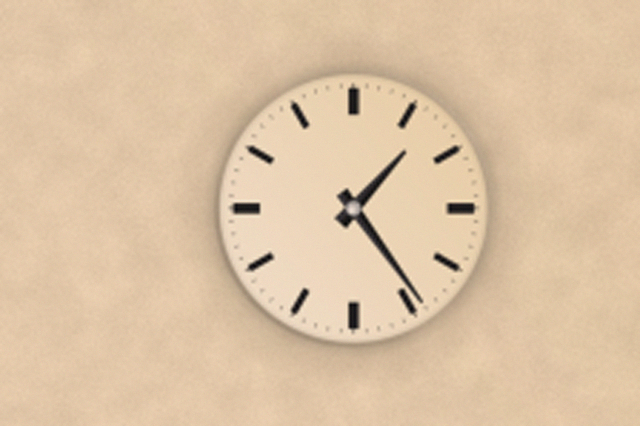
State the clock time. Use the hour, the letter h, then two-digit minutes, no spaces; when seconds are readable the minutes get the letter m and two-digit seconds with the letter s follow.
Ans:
1h24
